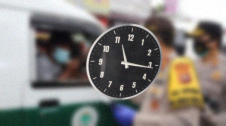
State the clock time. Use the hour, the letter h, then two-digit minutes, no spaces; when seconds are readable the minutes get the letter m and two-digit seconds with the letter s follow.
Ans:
11h16
